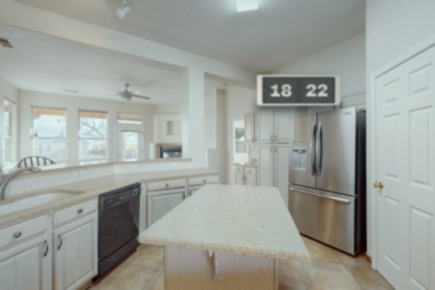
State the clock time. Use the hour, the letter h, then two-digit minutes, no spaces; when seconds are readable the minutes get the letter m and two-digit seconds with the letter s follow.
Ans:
18h22
